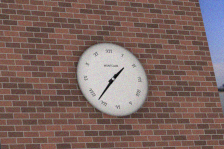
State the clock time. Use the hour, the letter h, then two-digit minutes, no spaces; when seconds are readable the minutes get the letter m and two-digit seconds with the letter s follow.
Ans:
1h37
